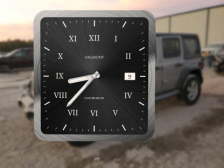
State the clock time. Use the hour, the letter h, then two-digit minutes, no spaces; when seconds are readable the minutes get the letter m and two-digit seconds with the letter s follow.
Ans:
8h37
